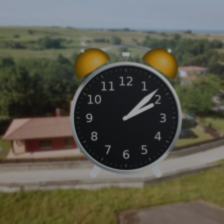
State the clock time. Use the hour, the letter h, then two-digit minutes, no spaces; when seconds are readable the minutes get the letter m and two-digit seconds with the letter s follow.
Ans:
2h08
